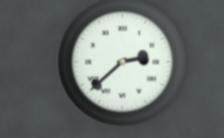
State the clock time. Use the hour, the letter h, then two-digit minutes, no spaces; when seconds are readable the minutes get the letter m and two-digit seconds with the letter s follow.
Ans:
2h38
